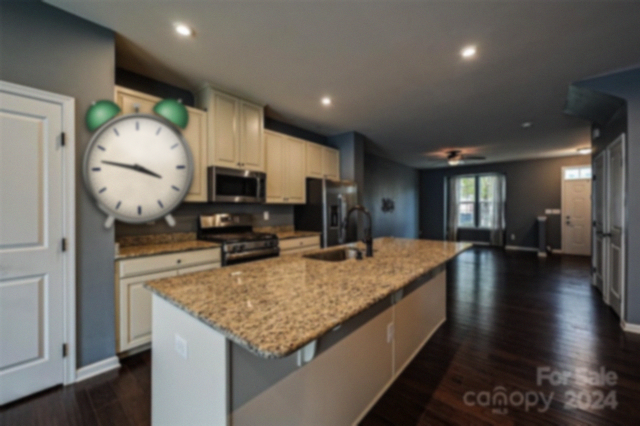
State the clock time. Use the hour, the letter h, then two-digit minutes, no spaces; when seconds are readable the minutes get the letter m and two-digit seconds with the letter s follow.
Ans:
3h47
